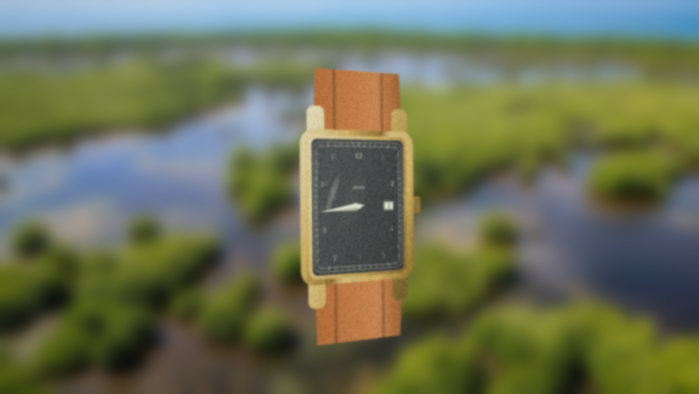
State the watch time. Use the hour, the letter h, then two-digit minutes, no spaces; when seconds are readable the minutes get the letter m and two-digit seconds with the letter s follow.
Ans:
8h44
